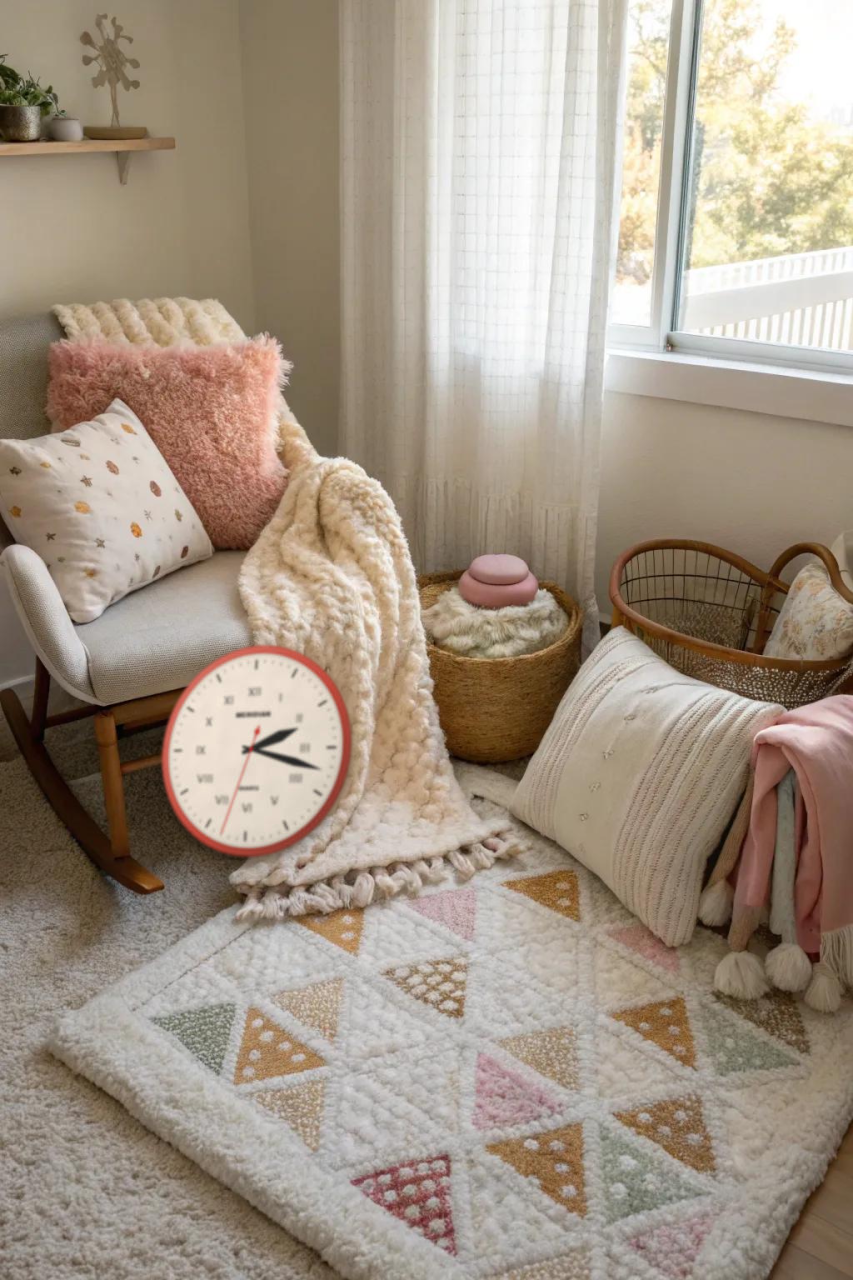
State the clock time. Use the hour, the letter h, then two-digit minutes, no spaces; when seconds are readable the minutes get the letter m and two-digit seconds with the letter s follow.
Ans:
2h17m33s
